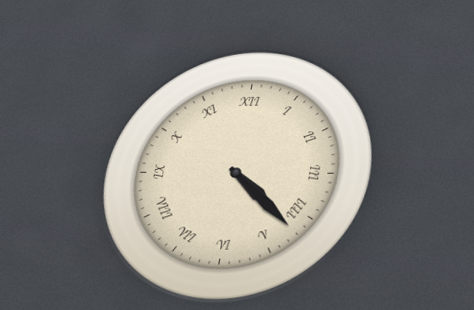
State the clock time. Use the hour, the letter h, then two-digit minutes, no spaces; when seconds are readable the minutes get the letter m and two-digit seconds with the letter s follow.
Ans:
4h22
